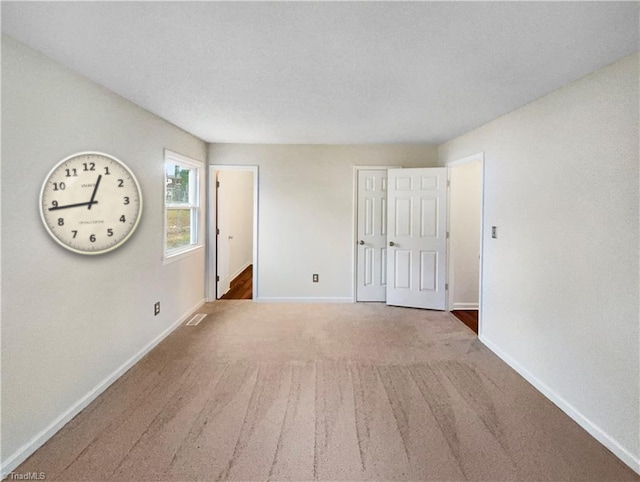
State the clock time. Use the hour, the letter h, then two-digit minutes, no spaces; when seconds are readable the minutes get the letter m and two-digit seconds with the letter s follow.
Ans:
12h44
